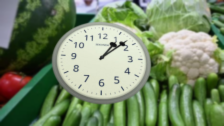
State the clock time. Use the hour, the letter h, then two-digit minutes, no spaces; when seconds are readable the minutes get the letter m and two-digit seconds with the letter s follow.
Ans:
1h08
